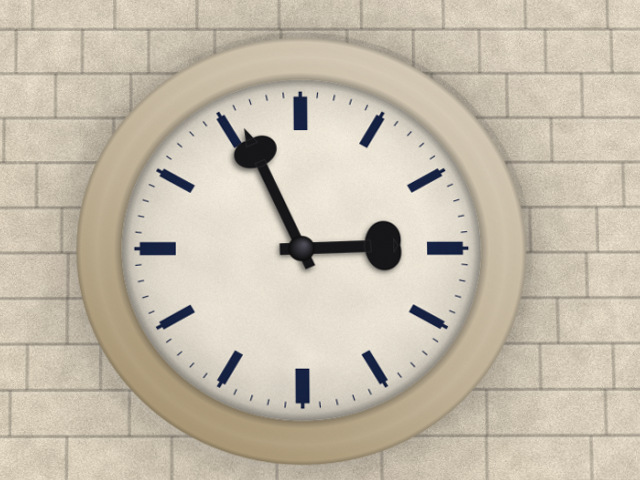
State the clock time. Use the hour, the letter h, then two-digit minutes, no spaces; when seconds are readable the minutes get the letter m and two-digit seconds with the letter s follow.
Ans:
2h56
